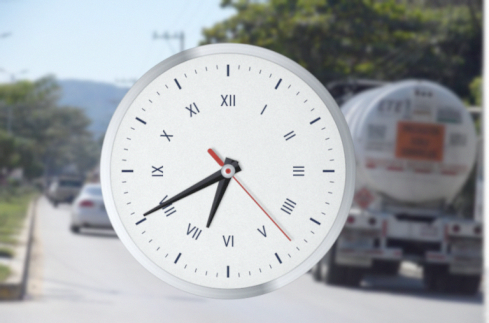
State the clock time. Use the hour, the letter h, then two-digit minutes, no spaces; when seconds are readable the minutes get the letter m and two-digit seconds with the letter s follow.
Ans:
6h40m23s
